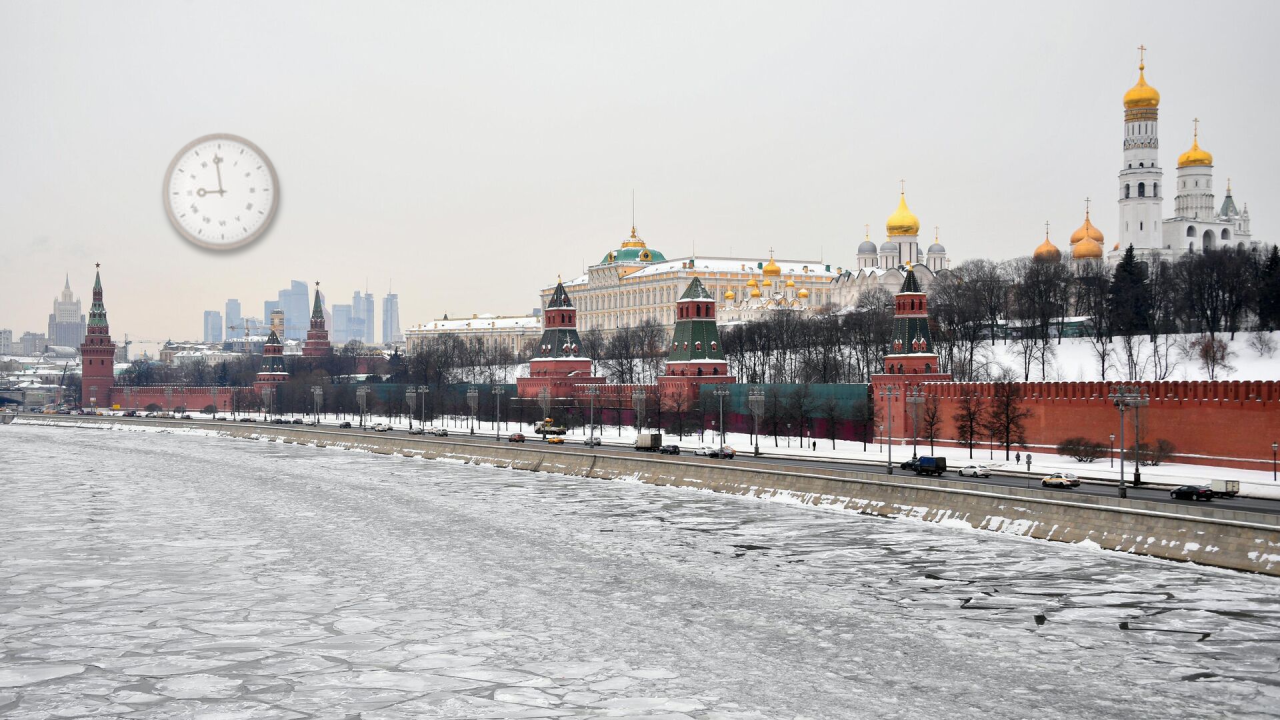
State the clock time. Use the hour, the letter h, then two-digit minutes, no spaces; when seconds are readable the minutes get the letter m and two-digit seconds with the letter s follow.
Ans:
8h59
